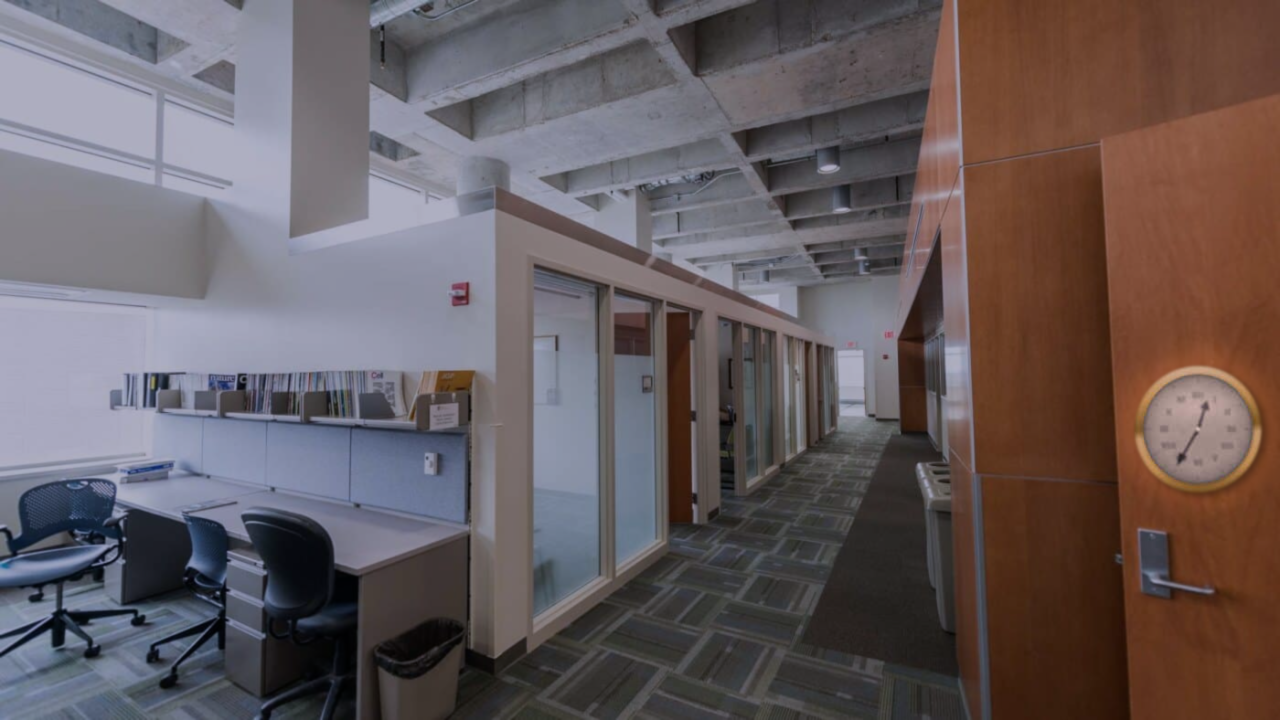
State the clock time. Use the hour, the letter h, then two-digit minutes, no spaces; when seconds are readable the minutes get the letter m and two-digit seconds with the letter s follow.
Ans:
12h35
